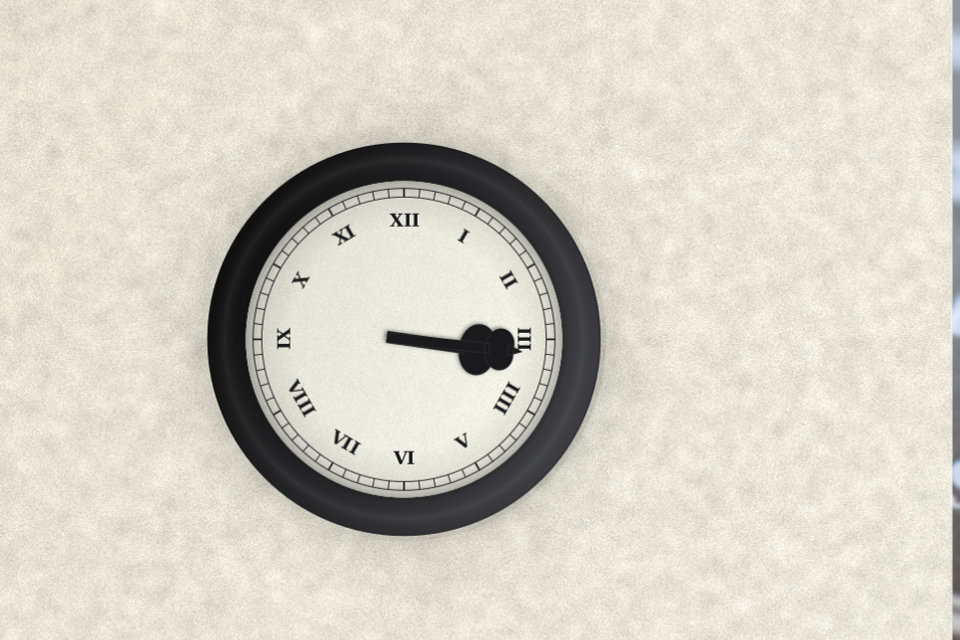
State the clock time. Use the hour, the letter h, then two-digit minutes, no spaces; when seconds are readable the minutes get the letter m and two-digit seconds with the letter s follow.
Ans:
3h16
